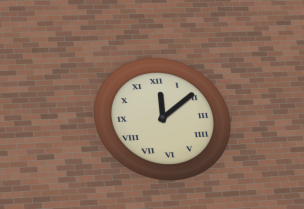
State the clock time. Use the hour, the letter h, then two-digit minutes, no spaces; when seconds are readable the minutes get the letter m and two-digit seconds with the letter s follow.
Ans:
12h09
